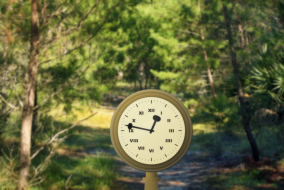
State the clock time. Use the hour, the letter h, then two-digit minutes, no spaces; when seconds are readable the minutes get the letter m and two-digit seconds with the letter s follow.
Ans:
12h47
